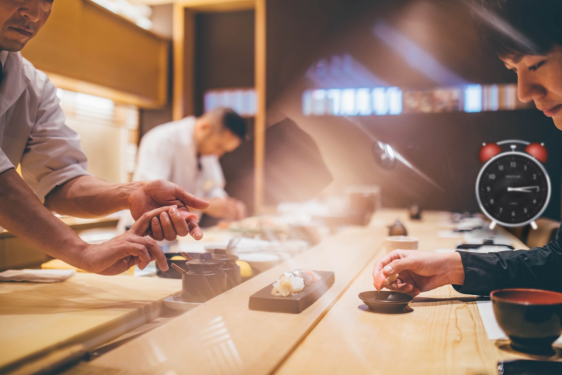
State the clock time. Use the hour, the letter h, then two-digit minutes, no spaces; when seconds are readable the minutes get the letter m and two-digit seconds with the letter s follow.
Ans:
3h14
